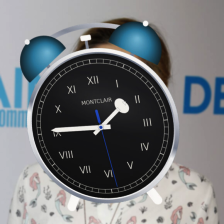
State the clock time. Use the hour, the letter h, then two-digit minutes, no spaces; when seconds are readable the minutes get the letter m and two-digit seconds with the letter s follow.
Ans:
1h45m29s
